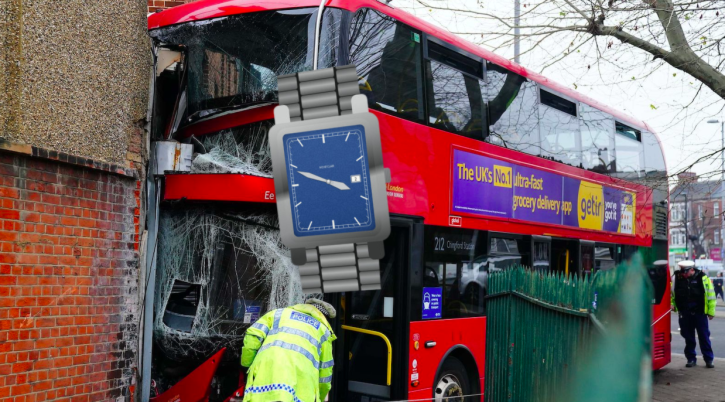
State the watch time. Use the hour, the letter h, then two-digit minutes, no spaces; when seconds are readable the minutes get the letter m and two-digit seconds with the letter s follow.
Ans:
3h49
